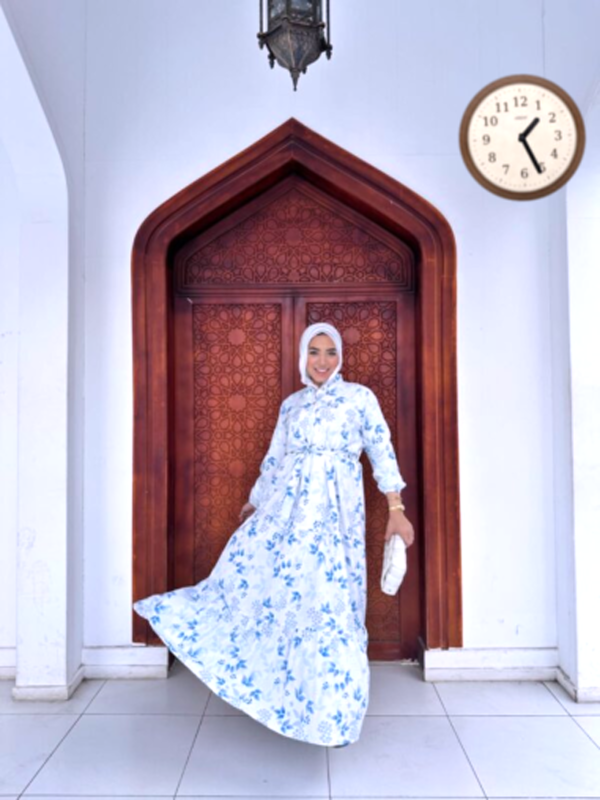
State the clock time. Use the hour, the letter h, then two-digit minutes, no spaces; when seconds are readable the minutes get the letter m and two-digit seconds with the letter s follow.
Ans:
1h26
